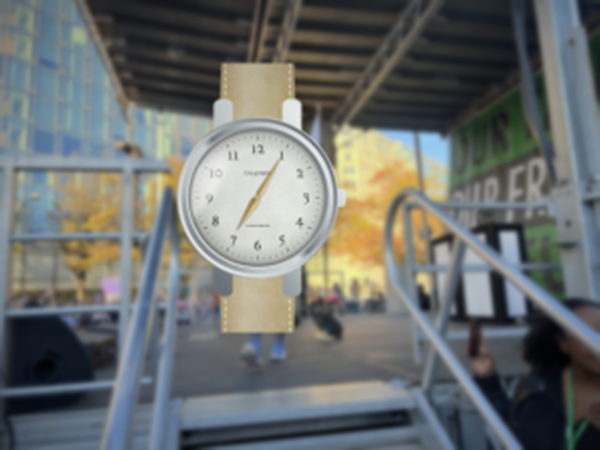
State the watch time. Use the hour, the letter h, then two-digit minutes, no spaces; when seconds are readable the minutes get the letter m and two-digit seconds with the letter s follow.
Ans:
7h05
